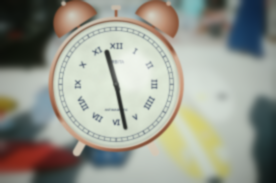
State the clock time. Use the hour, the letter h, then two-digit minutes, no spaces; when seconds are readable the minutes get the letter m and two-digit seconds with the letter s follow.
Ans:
11h28
